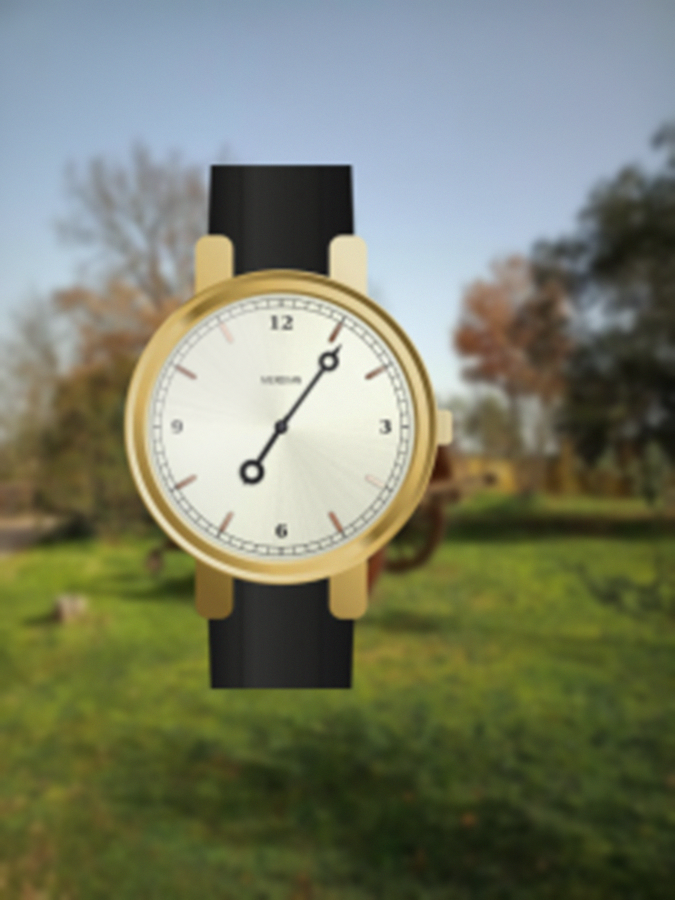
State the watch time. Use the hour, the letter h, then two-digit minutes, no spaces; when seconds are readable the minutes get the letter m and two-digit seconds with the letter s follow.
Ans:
7h06
